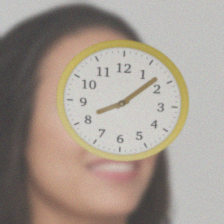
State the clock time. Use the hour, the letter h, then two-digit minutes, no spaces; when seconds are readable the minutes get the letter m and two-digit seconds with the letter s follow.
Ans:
8h08
